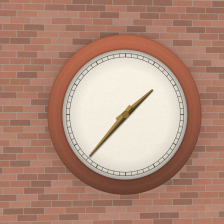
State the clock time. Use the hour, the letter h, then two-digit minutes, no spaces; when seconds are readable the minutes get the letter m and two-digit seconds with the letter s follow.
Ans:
1h37
